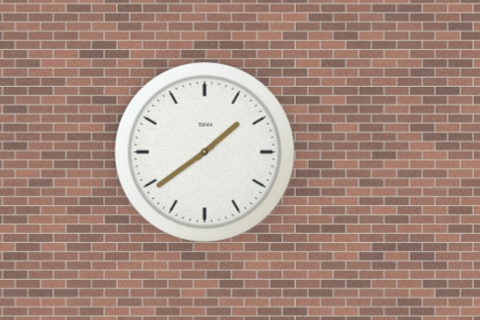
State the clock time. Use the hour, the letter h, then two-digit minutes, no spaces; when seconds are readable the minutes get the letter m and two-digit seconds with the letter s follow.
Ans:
1h39
